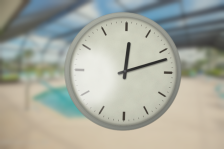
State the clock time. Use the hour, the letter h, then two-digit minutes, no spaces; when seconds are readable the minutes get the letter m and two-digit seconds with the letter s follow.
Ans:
12h12
